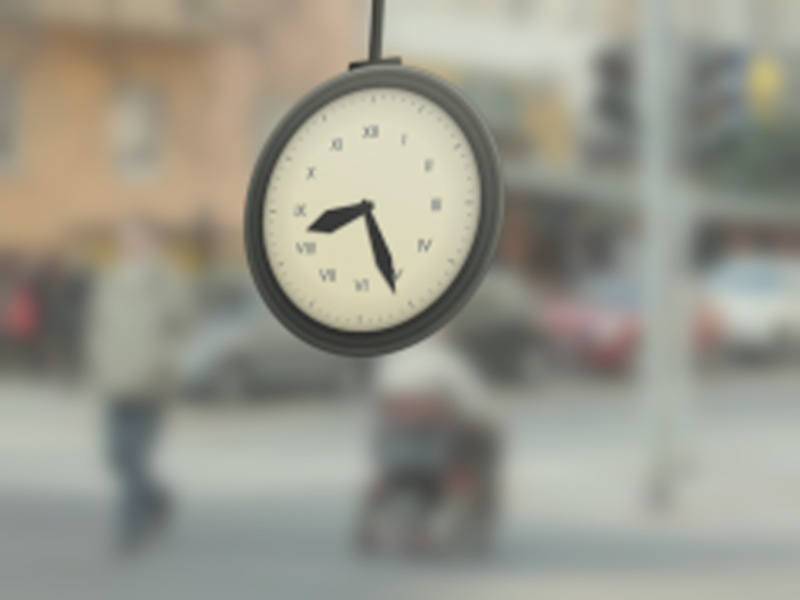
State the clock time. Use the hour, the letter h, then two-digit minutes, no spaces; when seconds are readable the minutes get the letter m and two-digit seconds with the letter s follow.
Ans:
8h26
